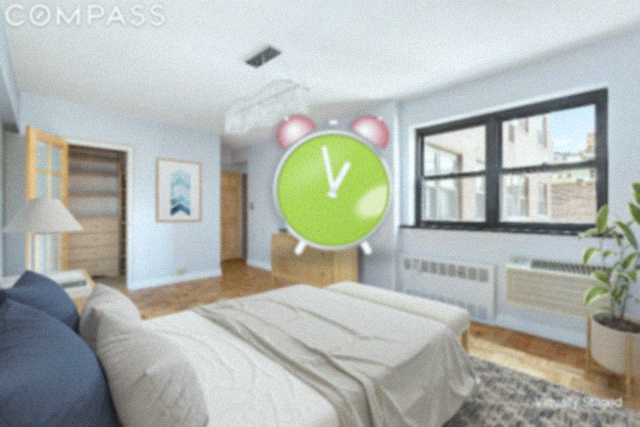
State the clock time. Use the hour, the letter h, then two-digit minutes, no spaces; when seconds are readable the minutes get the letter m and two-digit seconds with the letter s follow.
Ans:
12h58
